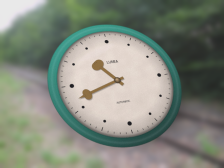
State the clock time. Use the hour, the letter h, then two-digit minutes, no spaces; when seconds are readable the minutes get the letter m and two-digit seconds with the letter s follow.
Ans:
10h42
